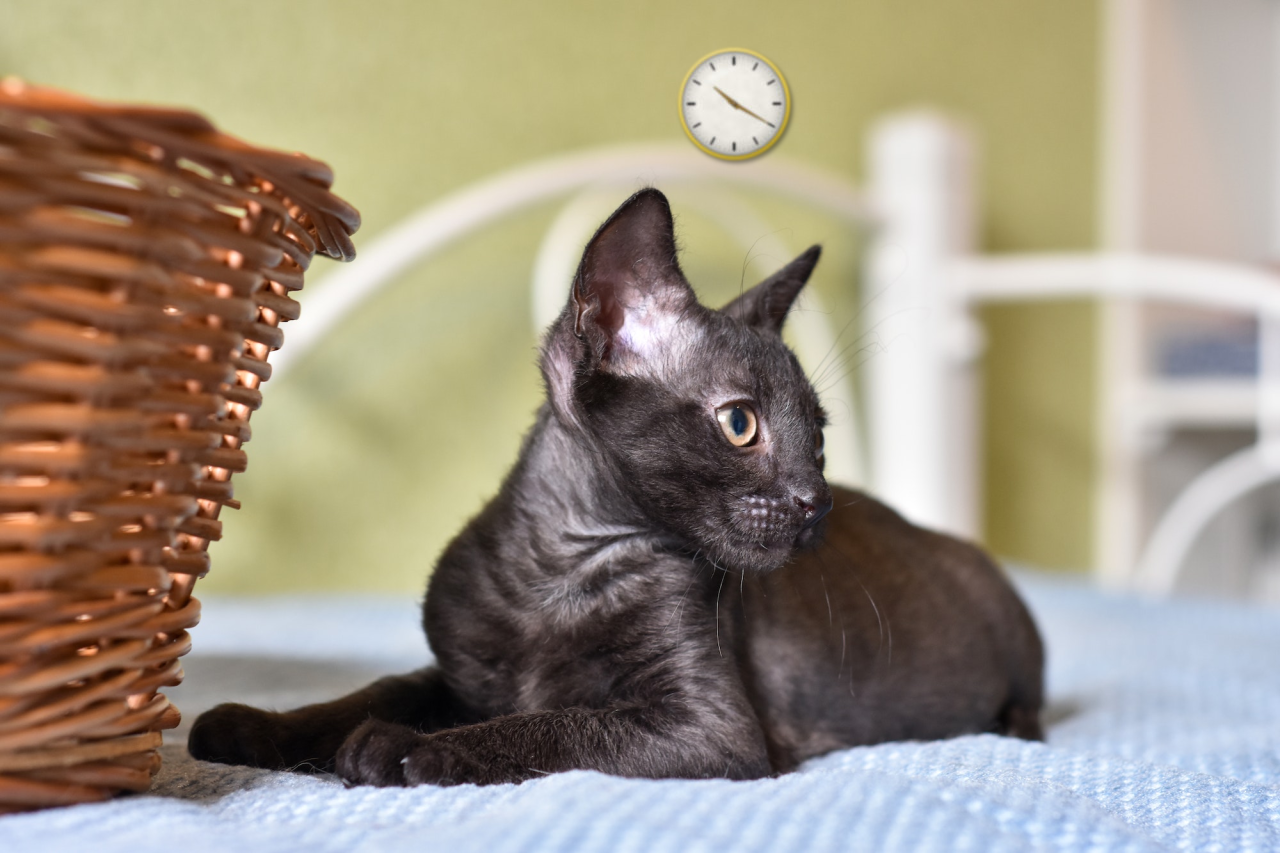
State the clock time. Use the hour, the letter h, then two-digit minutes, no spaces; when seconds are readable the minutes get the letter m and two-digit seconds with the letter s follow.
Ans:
10h20
